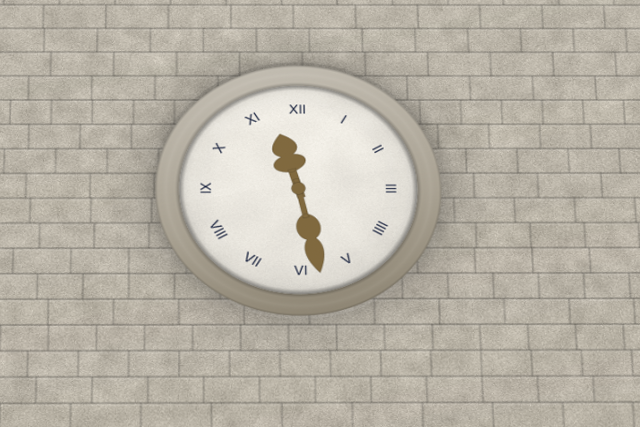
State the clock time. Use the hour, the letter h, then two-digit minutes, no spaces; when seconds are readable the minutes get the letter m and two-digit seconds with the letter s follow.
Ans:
11h28
